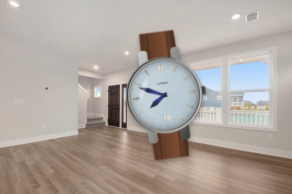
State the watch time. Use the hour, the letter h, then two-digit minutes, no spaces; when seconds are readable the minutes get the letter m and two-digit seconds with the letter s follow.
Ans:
7h49
